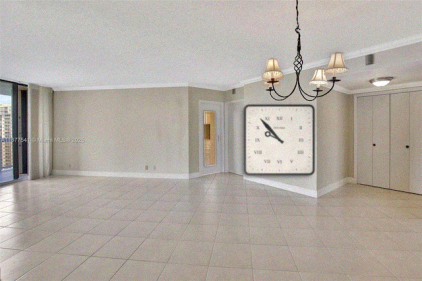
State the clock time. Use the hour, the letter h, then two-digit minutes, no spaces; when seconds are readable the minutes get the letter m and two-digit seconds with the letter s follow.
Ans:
9h53
